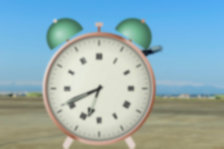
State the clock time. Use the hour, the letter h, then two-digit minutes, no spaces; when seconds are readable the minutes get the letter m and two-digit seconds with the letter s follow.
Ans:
6h41
